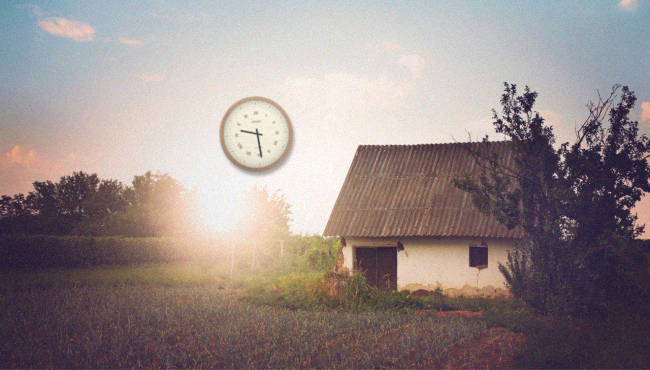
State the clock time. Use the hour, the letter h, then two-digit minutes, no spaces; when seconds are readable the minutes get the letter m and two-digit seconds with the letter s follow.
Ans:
9h29
